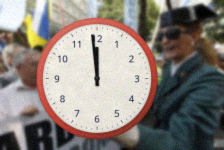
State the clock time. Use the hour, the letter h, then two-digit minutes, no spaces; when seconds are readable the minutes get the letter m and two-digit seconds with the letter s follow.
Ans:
11h59
